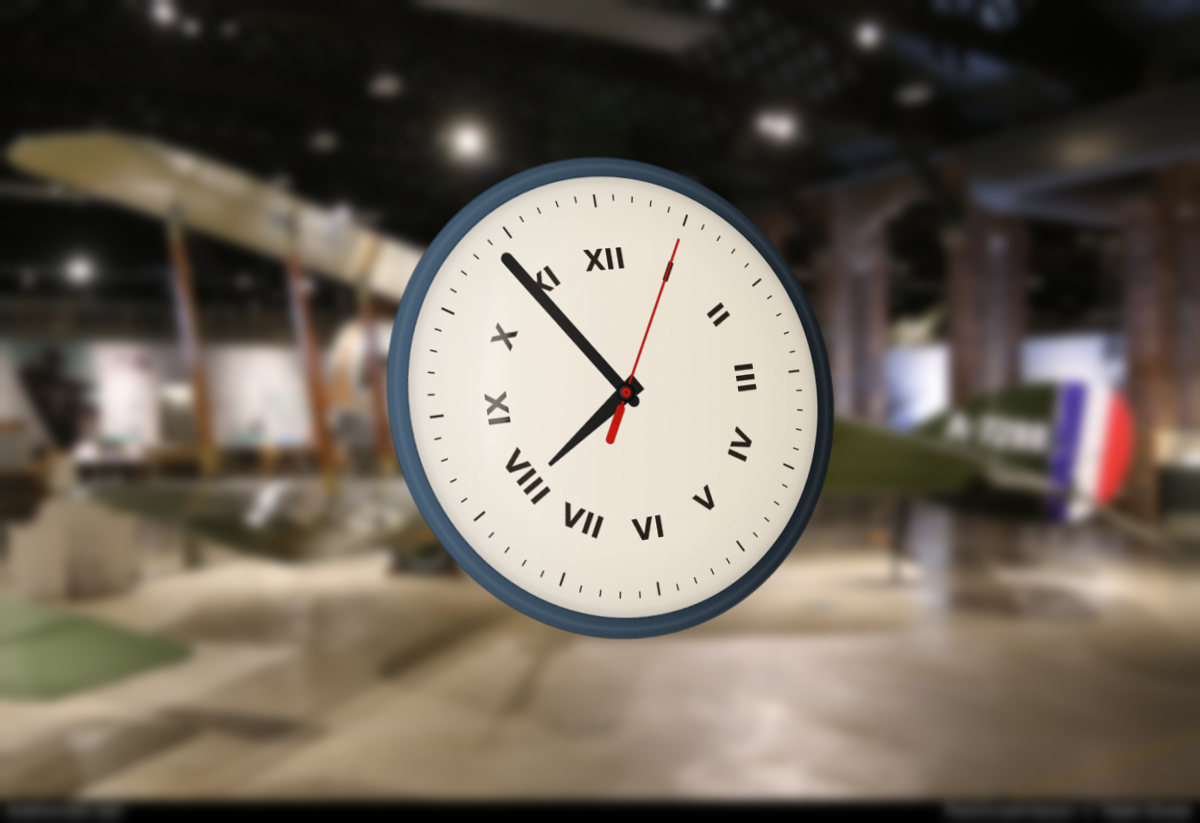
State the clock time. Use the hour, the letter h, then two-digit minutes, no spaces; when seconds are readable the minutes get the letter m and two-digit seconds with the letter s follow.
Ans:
7h54m05s
